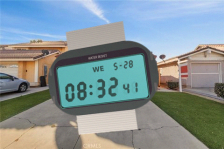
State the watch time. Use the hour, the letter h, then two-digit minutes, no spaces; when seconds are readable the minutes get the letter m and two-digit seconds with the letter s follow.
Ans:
8h32m41s
